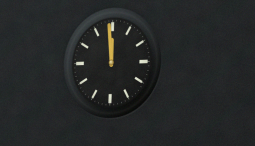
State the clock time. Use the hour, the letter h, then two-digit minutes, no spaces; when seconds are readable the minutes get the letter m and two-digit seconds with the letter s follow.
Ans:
11h59
